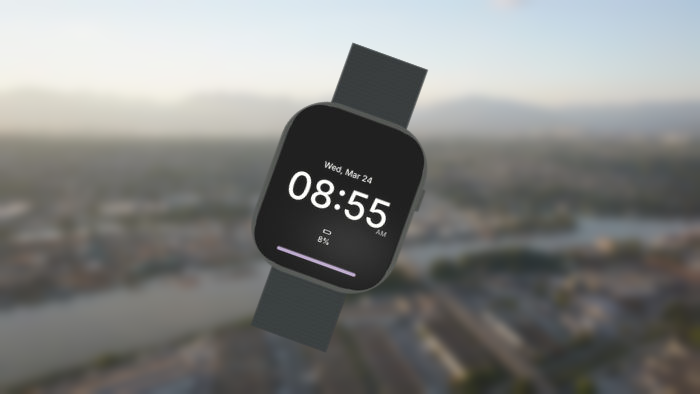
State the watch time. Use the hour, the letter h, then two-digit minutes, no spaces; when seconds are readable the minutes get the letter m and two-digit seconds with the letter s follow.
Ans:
8h55
